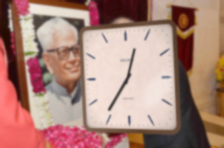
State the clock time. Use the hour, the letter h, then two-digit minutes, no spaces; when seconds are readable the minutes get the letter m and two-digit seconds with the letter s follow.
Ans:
12h36
